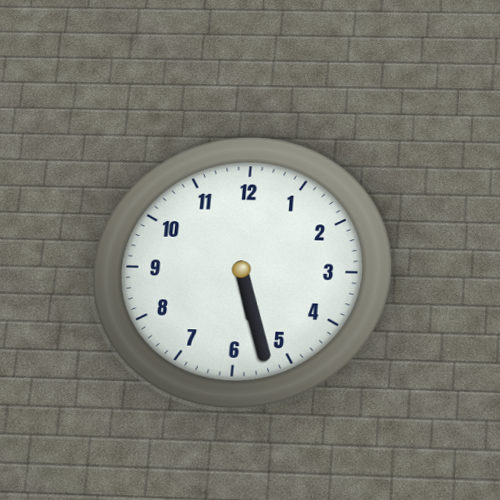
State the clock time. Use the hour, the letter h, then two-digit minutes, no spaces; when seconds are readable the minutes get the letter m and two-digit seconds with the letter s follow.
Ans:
5h27
